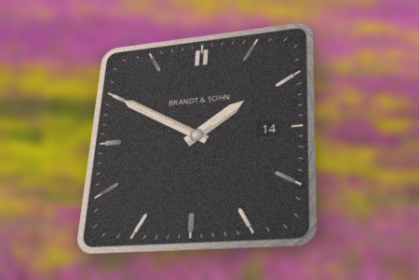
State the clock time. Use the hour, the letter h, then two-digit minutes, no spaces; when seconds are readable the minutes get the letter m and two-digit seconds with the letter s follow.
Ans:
1h50
